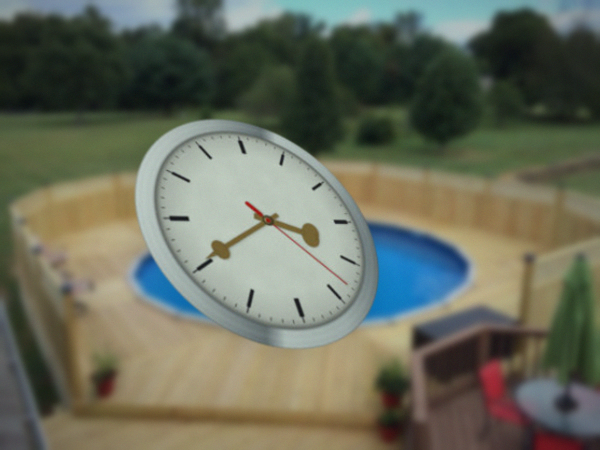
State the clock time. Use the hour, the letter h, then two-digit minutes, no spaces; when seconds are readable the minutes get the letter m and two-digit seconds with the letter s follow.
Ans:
3h40m23s
